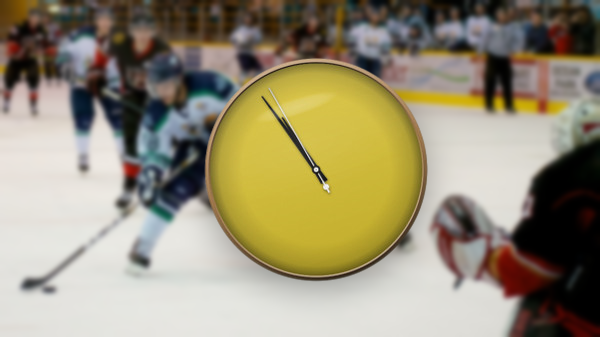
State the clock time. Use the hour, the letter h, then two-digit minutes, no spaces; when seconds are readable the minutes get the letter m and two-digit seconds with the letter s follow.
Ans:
10h53m55s
